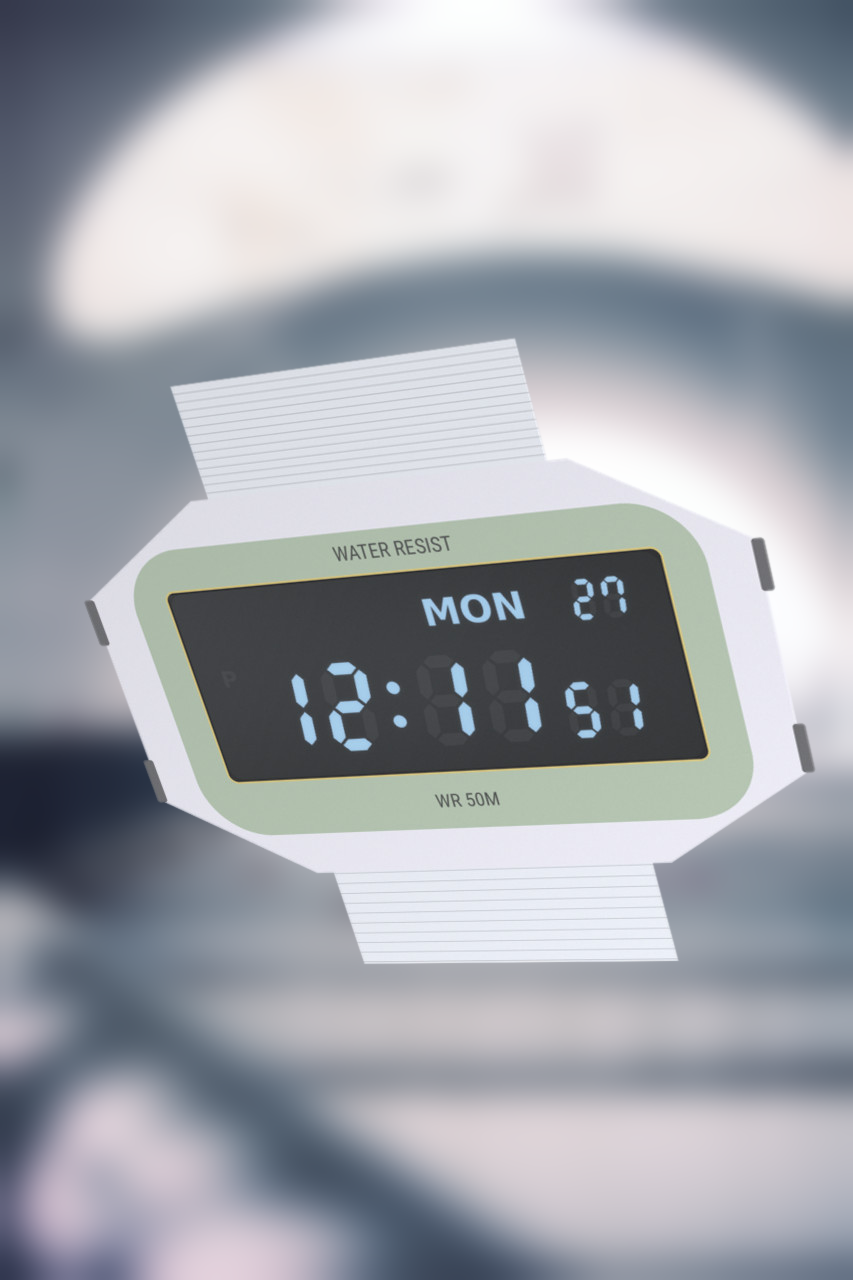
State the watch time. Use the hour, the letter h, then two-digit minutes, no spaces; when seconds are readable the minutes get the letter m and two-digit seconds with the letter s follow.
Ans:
12h11m51s
